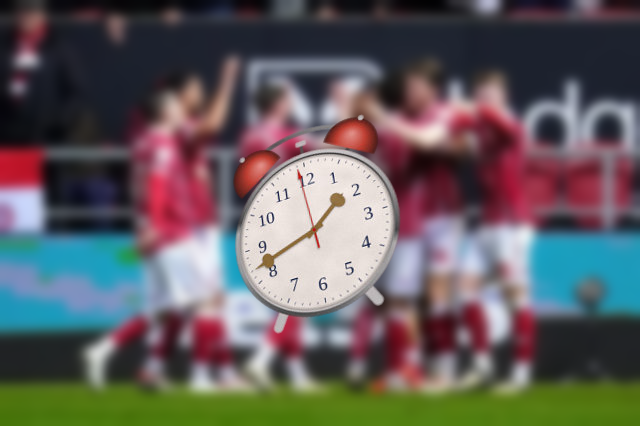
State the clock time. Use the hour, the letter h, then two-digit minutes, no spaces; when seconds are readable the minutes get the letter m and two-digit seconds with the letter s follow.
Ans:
1h41m59s
